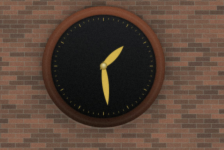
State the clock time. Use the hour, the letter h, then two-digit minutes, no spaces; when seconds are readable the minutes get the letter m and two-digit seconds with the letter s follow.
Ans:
1h29
